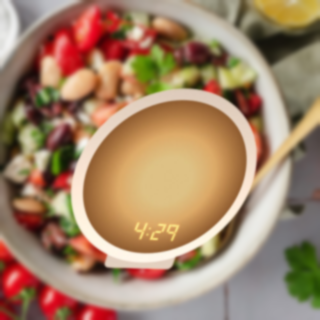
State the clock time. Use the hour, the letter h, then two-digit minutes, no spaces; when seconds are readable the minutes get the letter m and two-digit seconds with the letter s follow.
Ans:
4h29
